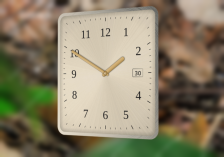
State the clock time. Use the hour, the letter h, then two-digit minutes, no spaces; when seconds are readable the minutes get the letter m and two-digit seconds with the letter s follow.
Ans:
1h50
